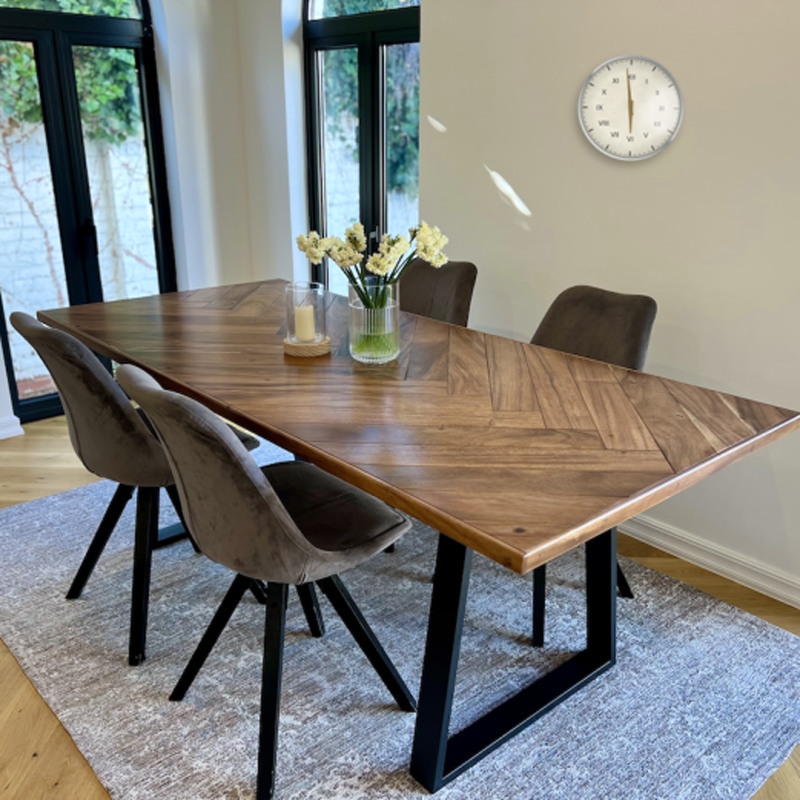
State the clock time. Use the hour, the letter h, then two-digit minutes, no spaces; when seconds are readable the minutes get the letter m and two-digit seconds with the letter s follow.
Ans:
5h59
